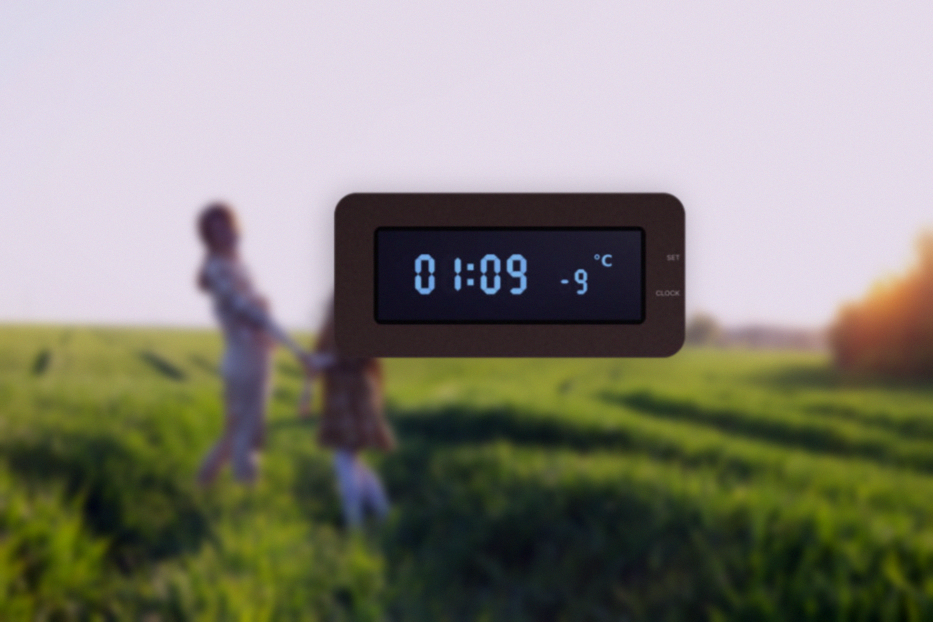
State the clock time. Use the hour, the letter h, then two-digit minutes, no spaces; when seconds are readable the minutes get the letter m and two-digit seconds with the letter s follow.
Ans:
1h09
